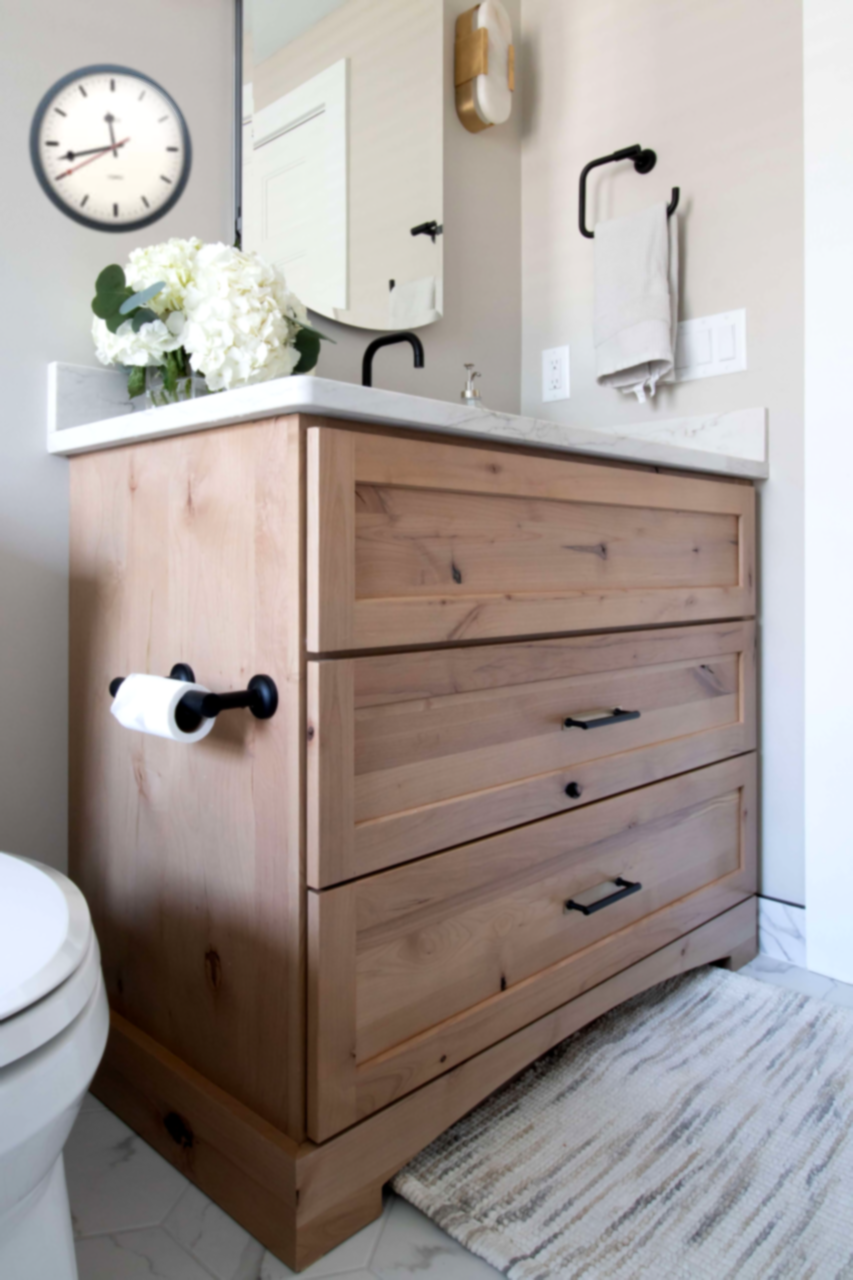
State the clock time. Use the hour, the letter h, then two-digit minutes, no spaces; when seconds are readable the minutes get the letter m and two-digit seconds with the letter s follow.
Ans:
11h42m40s
